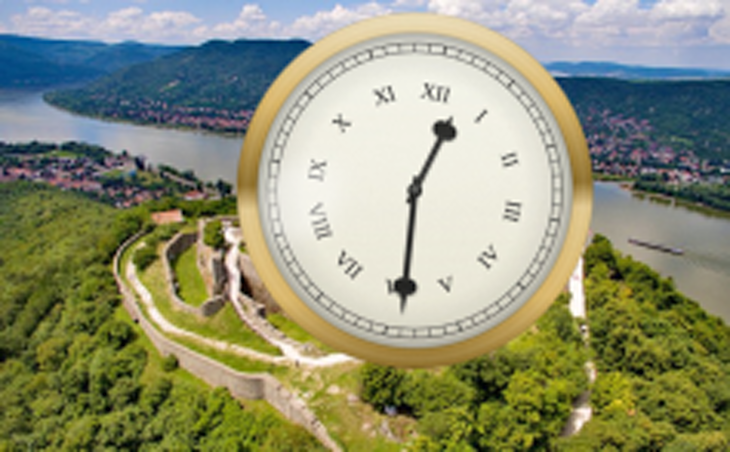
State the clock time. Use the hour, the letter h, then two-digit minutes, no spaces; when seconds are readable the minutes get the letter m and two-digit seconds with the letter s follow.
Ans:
12h29
